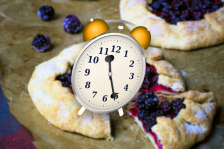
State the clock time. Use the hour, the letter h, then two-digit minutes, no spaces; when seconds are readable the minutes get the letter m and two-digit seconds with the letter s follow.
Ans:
11h26
